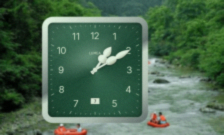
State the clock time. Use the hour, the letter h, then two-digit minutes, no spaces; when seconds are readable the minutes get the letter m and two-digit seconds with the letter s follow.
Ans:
1h10
